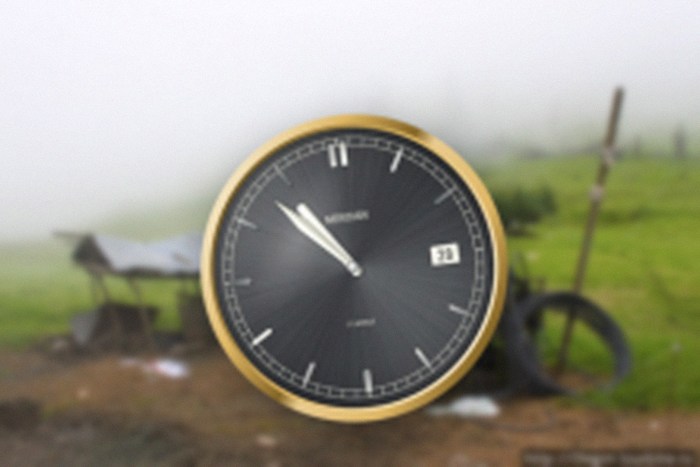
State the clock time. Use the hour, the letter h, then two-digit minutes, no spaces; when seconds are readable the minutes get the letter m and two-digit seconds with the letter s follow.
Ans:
10h53
